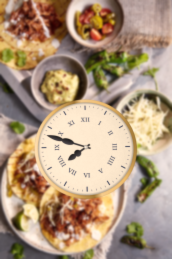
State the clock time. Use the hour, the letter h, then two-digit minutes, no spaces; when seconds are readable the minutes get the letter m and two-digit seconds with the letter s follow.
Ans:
7h48
